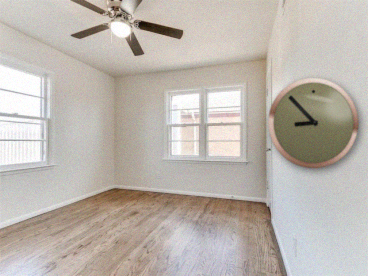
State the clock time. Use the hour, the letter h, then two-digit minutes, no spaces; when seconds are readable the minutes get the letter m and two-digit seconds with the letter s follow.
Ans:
8h53
